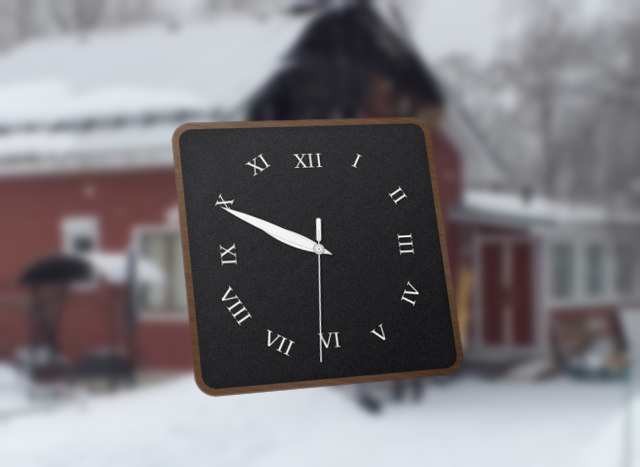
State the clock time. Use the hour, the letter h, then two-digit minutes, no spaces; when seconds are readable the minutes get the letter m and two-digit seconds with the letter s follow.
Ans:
9h49m31s
